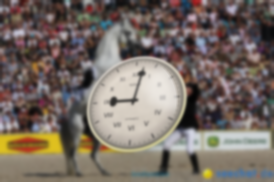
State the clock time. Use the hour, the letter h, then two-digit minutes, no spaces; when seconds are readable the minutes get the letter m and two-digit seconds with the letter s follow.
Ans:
9h02
